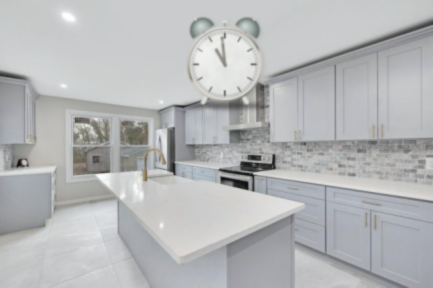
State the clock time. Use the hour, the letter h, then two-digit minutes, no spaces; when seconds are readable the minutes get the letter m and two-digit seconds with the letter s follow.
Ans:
10h59
